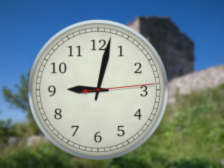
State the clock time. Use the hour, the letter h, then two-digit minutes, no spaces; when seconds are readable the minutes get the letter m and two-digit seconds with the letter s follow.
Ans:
9h02m14s
